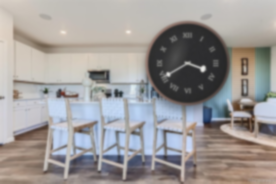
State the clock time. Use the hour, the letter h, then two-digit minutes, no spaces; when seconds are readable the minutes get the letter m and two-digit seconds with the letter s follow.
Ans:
3h40
